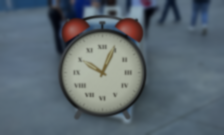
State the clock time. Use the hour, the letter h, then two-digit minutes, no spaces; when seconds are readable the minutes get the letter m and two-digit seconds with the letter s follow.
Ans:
10h04
